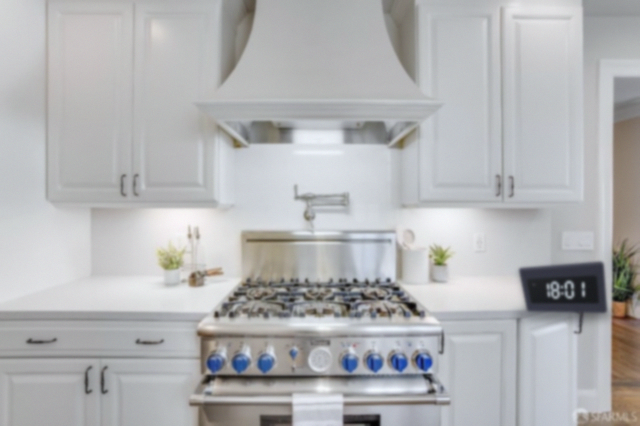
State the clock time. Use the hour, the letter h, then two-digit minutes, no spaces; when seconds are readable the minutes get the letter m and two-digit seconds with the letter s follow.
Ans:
18h01
